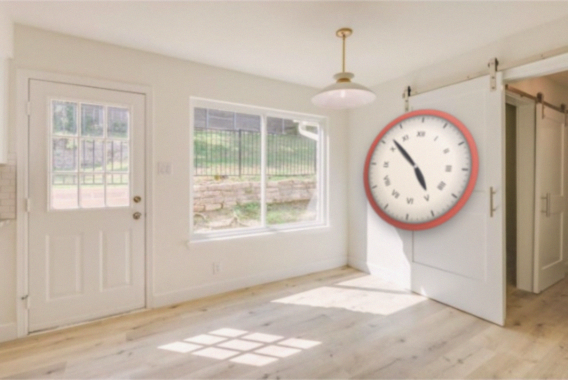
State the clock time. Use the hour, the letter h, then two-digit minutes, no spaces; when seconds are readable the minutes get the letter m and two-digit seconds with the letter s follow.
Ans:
4h52
